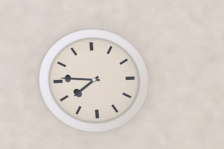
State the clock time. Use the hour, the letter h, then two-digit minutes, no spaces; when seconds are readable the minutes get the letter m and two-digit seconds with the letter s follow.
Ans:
7h46
